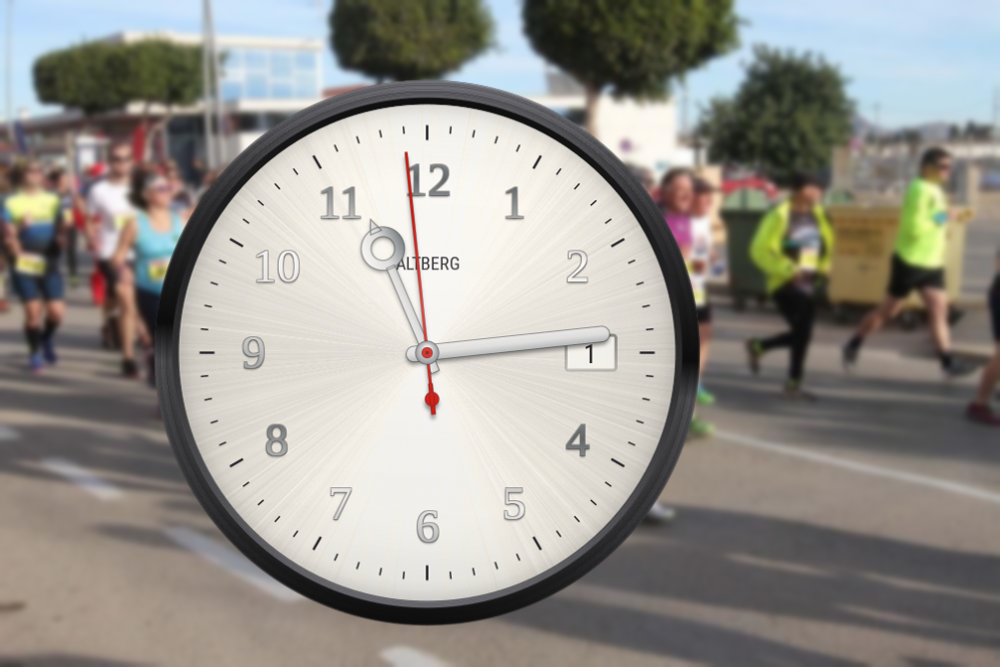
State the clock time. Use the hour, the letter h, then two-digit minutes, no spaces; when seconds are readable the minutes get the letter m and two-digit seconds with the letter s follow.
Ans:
11h13m59s
